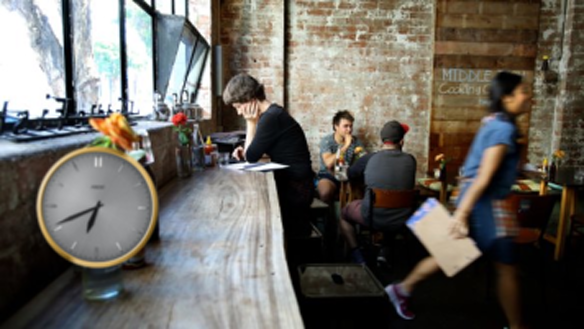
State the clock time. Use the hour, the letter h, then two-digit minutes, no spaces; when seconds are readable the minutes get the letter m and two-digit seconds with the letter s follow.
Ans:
6h41
